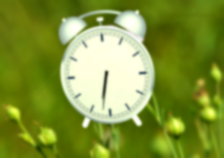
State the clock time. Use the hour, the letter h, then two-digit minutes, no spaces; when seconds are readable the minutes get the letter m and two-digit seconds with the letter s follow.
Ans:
6h32
